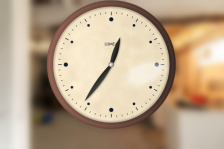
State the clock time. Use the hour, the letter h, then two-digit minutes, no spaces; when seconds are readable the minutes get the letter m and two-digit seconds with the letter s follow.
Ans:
12h36
